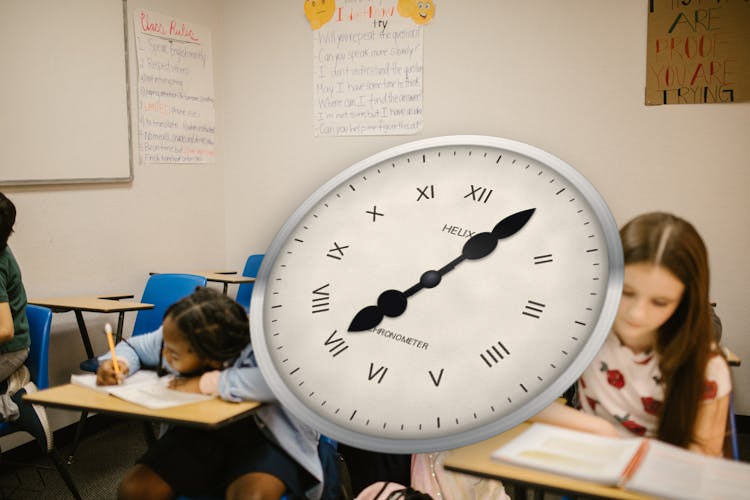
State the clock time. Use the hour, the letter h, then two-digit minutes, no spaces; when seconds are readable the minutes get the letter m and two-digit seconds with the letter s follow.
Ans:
7h05
